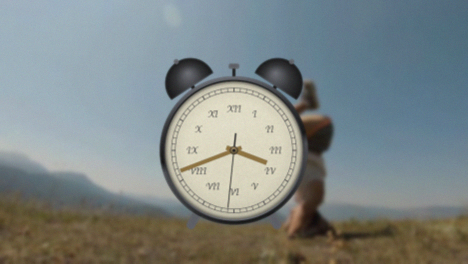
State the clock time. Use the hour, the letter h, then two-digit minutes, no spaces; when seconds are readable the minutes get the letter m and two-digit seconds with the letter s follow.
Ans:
3h41m31s
